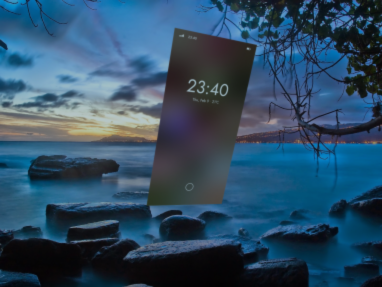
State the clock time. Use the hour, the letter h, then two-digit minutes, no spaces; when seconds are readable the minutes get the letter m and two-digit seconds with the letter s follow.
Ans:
23h40
